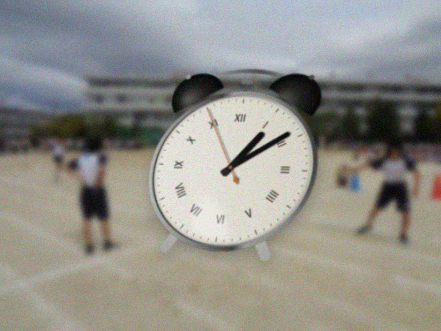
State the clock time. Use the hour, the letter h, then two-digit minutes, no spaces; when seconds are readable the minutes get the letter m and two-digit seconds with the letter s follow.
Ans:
1h08m55s
